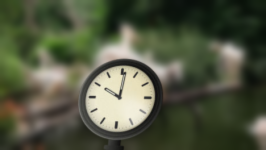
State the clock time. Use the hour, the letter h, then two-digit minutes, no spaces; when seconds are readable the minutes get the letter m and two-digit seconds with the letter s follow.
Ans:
10h01
